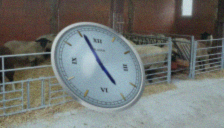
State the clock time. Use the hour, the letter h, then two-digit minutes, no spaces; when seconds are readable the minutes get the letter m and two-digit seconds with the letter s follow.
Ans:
4h56
